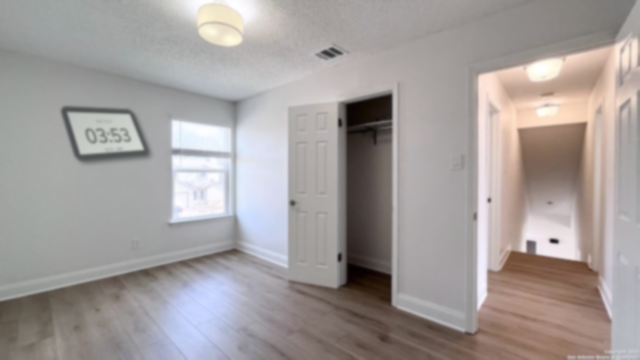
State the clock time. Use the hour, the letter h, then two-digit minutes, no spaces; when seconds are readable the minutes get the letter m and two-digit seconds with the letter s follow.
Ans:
3h53
